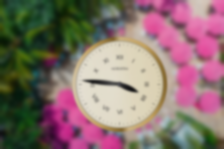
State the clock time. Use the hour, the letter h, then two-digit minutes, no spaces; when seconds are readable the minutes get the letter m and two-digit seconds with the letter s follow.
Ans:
3h46
